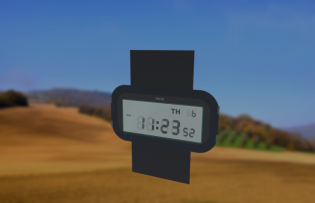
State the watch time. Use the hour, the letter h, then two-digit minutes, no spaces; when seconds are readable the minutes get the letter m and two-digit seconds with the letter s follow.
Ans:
11h23m52s
